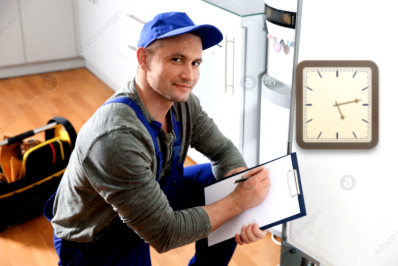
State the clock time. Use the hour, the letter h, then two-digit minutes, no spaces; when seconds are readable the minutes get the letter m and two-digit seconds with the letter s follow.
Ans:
5h13
